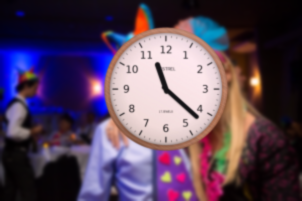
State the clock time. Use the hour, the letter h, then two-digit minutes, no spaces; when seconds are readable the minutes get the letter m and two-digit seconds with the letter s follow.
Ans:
11h22
